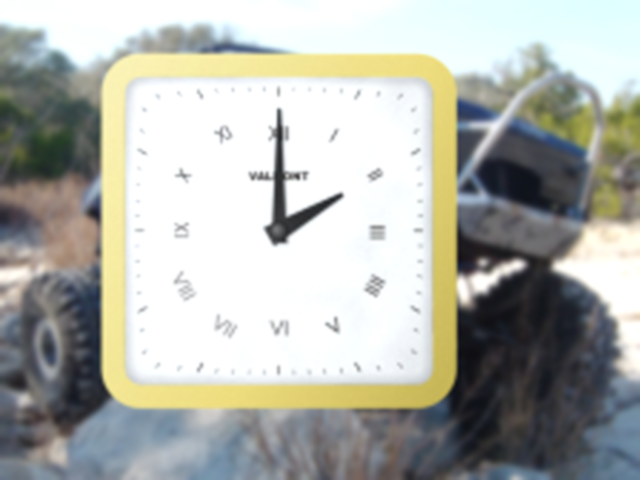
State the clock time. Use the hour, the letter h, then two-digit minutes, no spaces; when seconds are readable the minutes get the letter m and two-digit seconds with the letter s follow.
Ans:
2h00
